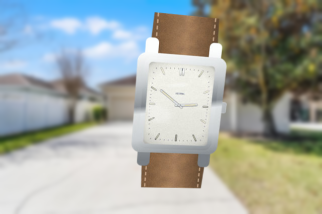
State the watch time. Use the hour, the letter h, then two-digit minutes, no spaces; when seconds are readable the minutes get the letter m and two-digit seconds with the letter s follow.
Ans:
2h51
